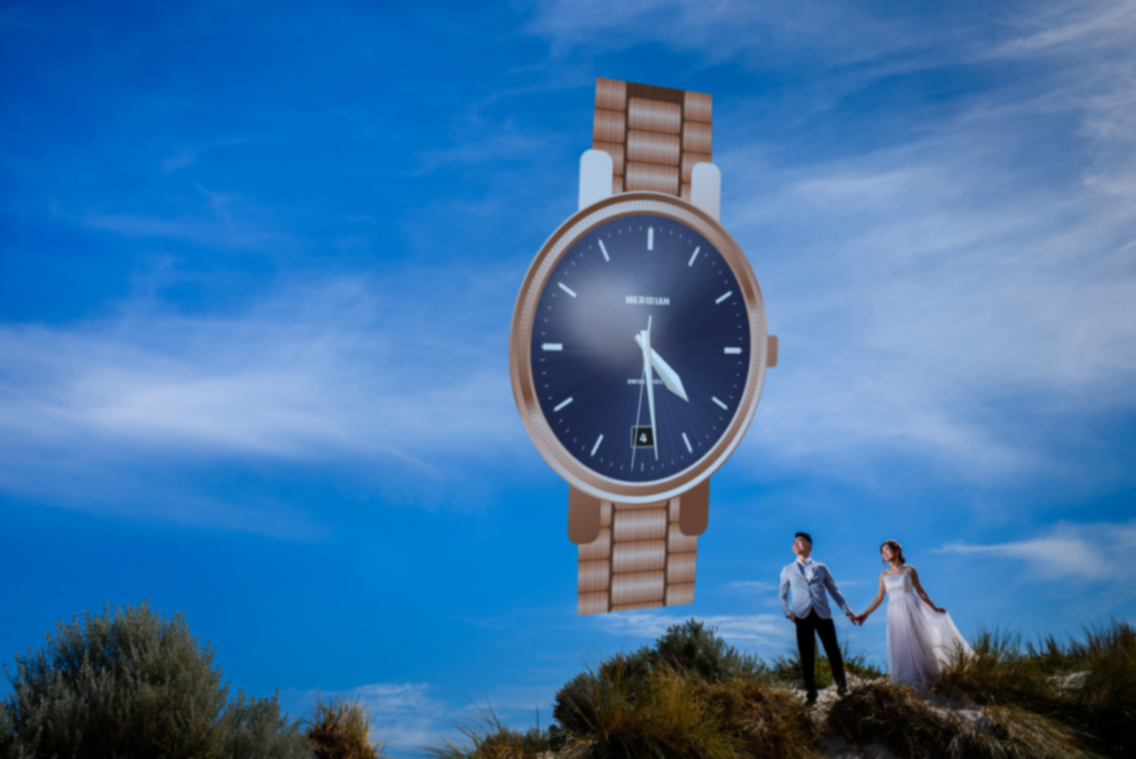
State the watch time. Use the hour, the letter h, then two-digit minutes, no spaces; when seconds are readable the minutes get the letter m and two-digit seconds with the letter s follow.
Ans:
4h28m31s
